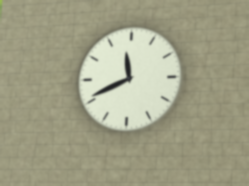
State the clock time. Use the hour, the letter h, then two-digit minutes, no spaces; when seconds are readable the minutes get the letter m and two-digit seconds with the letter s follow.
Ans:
11h41
